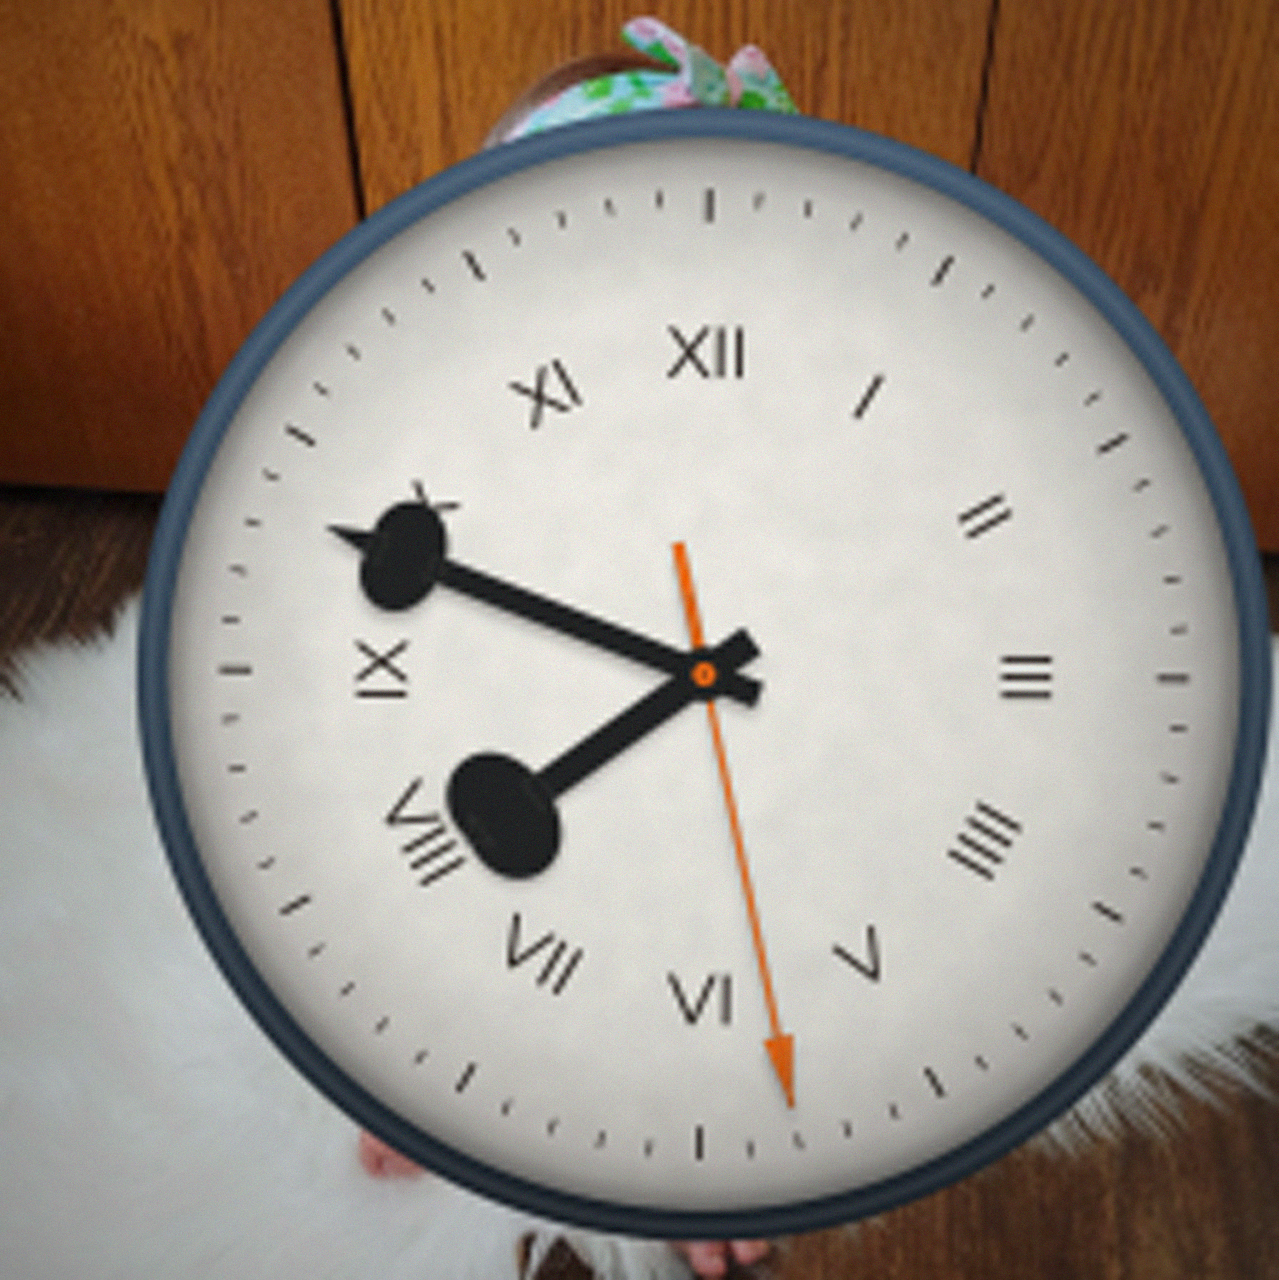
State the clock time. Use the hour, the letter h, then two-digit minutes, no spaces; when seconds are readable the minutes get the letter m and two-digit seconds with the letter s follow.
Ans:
7h48m28s
